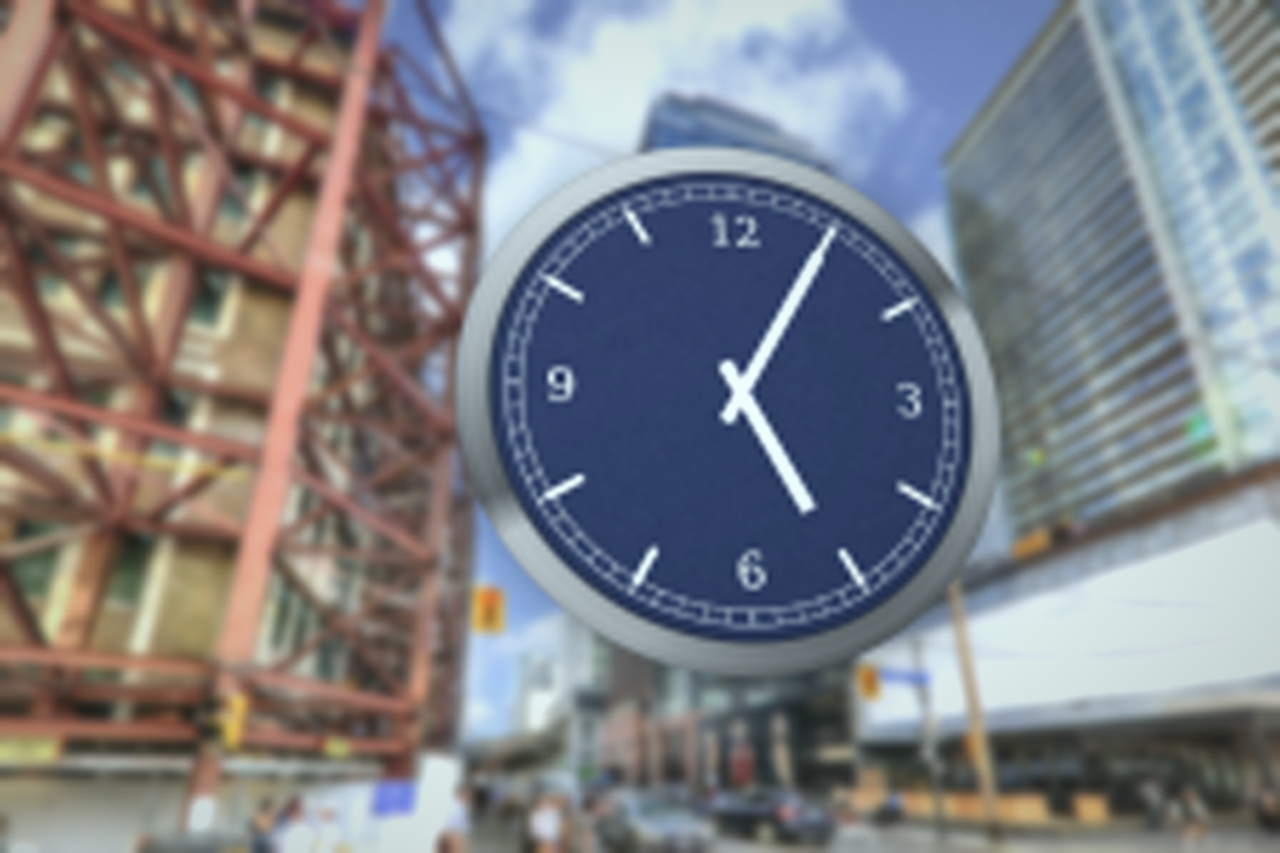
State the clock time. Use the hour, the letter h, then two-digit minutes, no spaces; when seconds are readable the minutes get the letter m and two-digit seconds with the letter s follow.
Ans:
5h05
